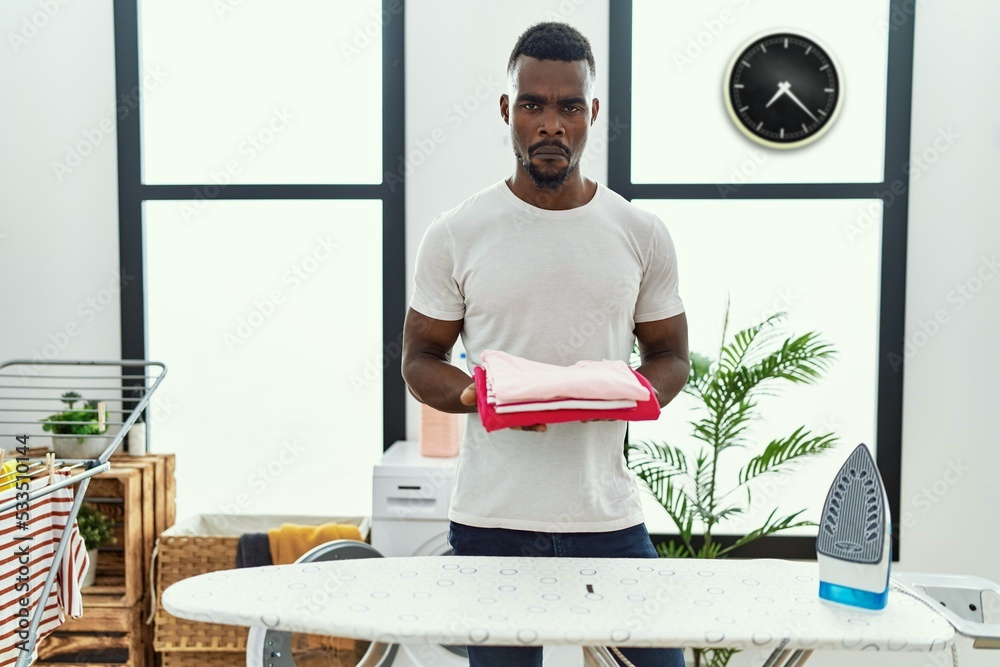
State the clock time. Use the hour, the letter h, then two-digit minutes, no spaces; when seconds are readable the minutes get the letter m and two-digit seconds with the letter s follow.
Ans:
7h22
